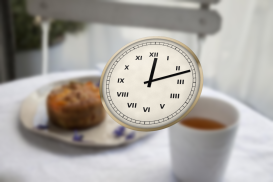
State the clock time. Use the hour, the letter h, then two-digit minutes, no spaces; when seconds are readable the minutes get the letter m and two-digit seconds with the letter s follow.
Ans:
12h12
